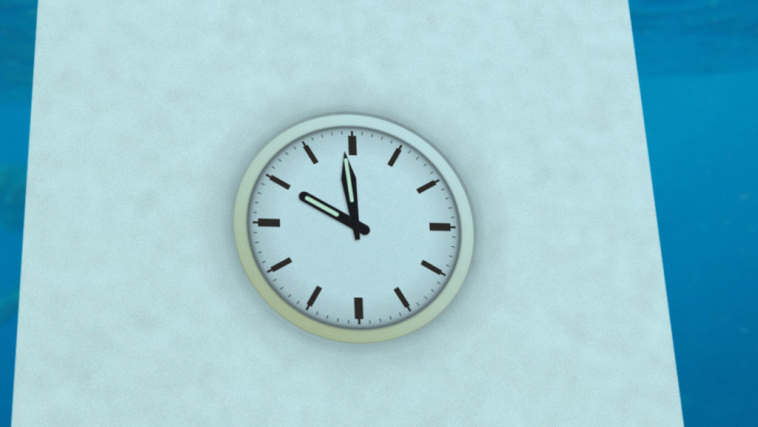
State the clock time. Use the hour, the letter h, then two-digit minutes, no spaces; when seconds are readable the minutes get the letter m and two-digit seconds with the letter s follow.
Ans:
9h59
